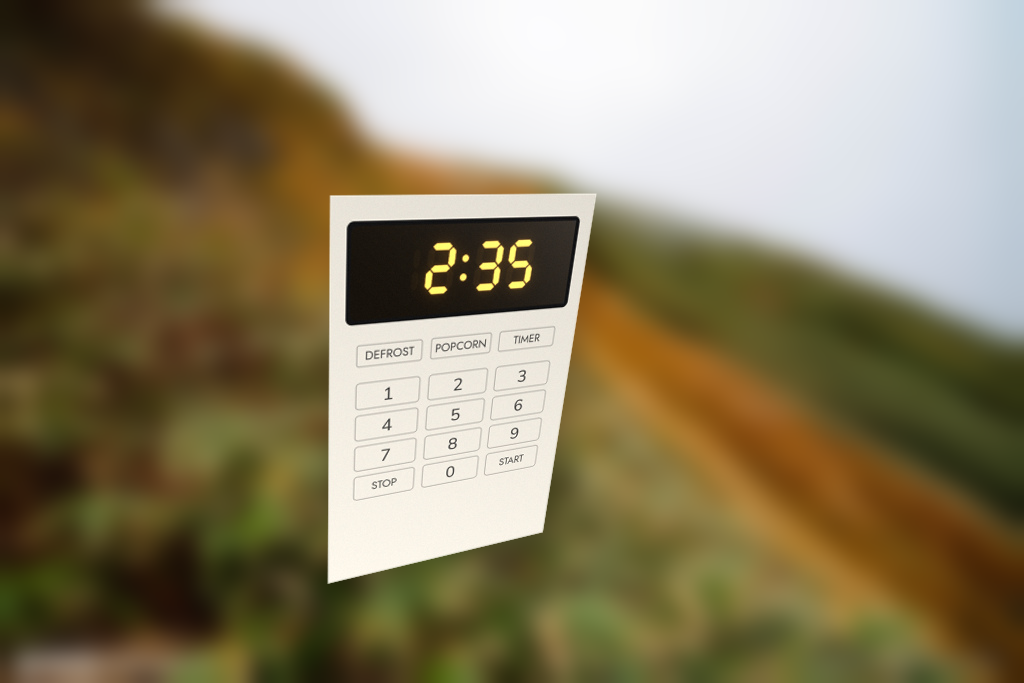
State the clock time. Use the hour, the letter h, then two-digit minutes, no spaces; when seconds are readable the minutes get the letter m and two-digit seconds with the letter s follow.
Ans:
2h35
